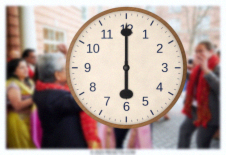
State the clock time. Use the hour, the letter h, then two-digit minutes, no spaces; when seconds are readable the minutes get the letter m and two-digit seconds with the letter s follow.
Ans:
6h00
